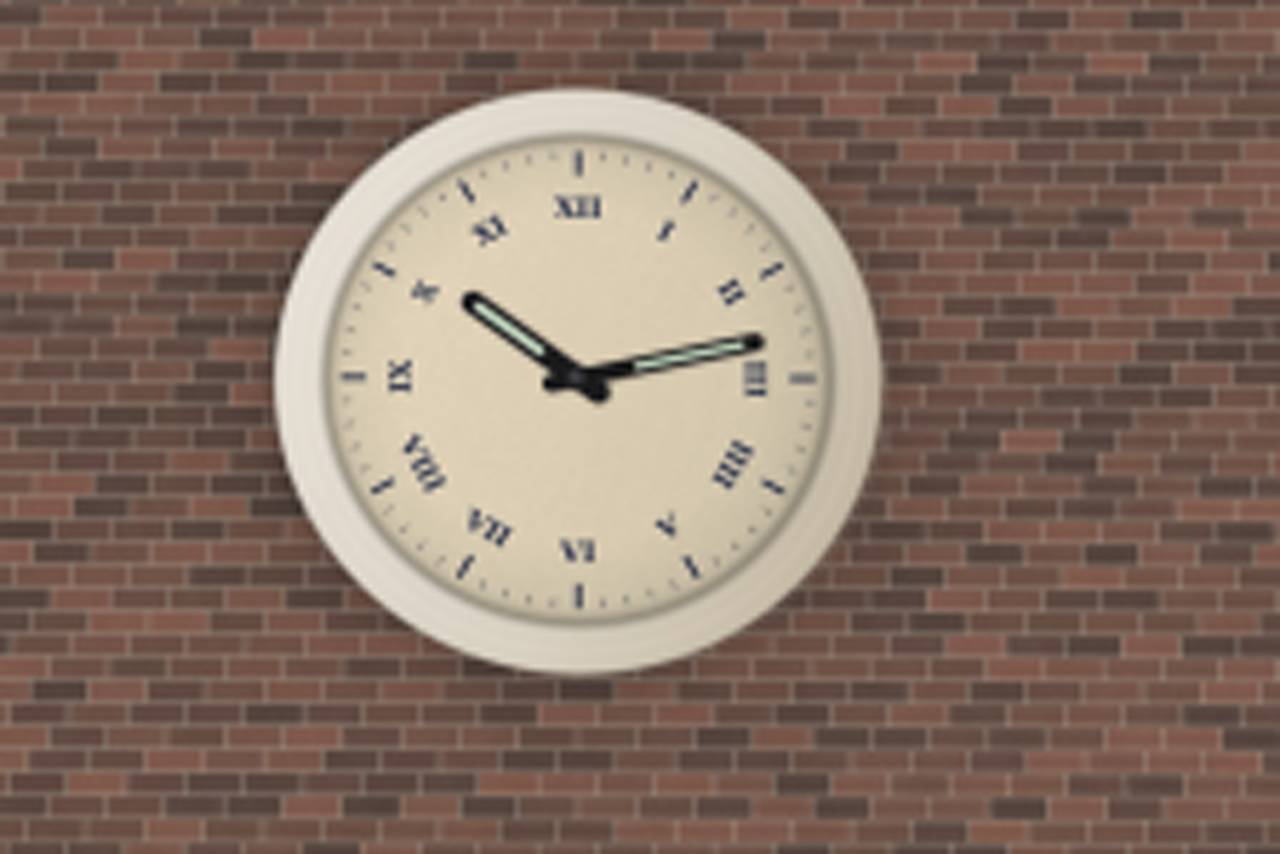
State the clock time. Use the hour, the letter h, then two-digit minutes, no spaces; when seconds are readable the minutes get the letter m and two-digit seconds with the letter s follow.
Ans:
10h13
